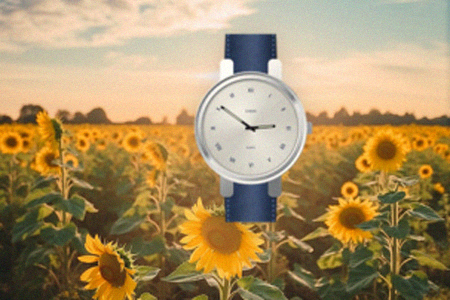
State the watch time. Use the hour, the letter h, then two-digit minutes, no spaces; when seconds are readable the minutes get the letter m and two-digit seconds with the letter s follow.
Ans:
2h51
